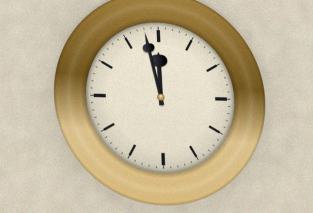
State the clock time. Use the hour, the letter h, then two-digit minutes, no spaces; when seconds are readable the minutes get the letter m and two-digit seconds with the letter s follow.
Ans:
11h58
